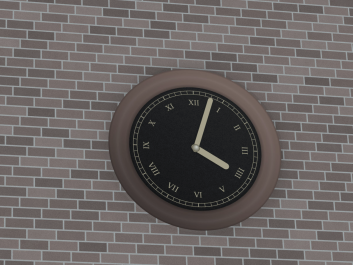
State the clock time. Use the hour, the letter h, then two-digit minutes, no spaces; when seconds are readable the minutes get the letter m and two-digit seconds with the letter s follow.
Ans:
4h03
